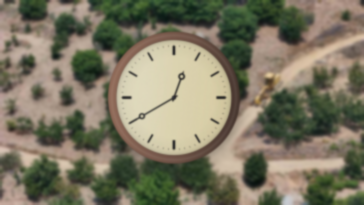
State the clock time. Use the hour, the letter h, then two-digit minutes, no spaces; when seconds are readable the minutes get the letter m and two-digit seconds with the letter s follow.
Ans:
12h40
